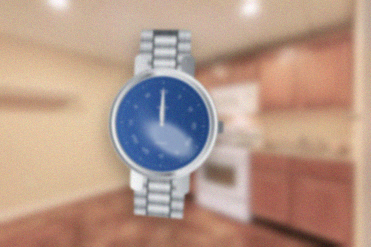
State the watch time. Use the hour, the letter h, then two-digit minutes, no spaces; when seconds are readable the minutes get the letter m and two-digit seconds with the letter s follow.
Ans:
12h00
